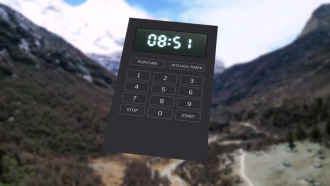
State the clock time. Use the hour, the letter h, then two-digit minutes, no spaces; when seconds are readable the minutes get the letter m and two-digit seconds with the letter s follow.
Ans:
8h51
